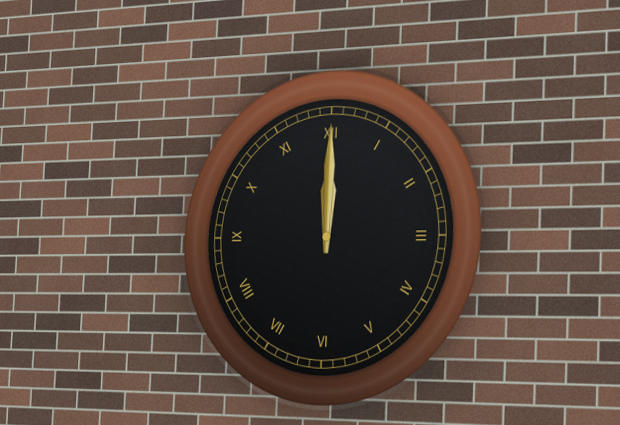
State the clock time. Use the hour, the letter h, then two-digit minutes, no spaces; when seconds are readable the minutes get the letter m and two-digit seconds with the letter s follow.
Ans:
12h00
